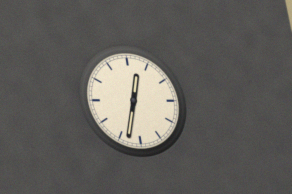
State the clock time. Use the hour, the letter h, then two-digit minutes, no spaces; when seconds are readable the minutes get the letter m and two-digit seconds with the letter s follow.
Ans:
12h33
